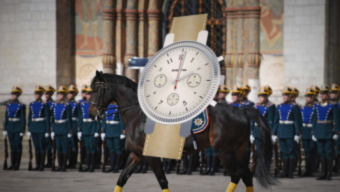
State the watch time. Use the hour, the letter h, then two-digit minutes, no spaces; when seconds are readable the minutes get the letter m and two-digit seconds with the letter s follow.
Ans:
2h01
